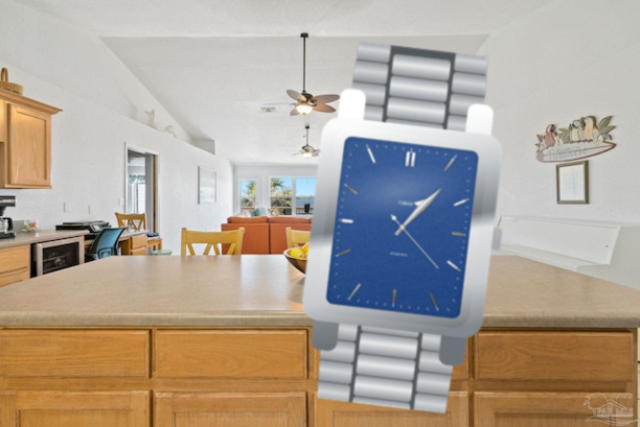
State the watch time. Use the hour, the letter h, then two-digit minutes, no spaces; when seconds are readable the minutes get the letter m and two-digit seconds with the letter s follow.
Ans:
1h06m22s
